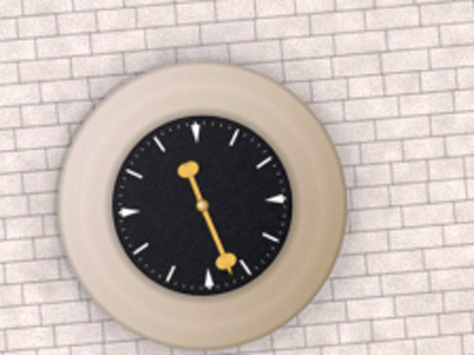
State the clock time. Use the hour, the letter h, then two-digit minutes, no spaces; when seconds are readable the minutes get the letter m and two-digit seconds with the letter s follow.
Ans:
11h27
